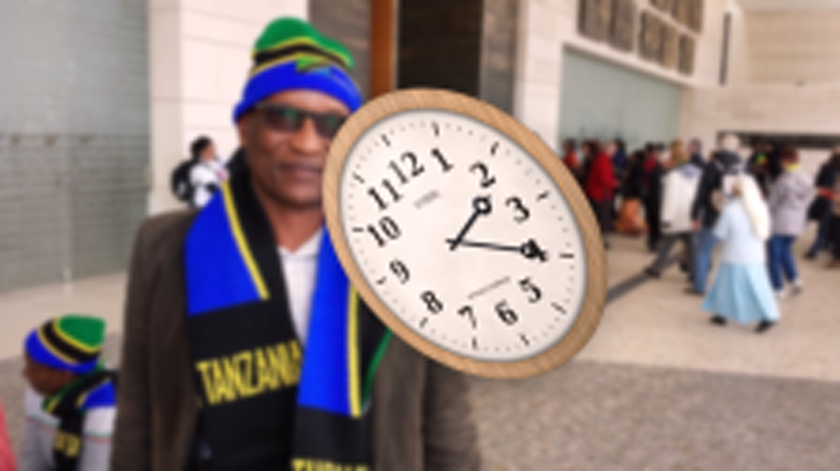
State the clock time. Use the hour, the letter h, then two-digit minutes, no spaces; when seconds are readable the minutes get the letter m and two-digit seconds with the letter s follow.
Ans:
2h20
